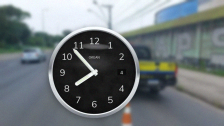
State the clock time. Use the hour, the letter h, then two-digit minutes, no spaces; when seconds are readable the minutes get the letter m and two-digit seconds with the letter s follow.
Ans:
7h53
